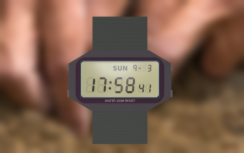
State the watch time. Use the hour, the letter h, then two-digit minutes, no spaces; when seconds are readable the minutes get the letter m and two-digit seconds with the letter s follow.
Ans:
17h58m41s
